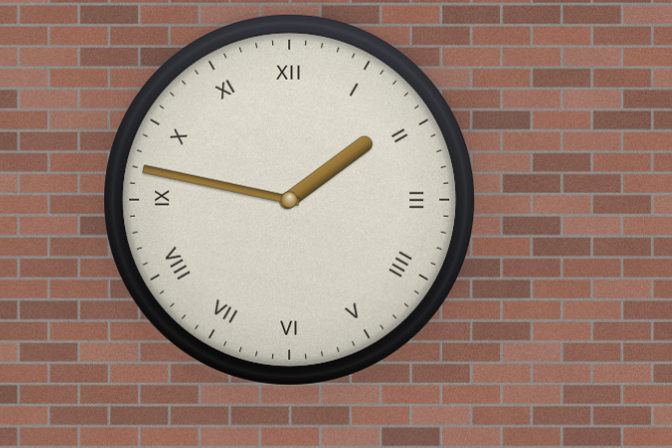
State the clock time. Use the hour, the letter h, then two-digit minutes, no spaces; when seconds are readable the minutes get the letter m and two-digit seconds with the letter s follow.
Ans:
1h47
